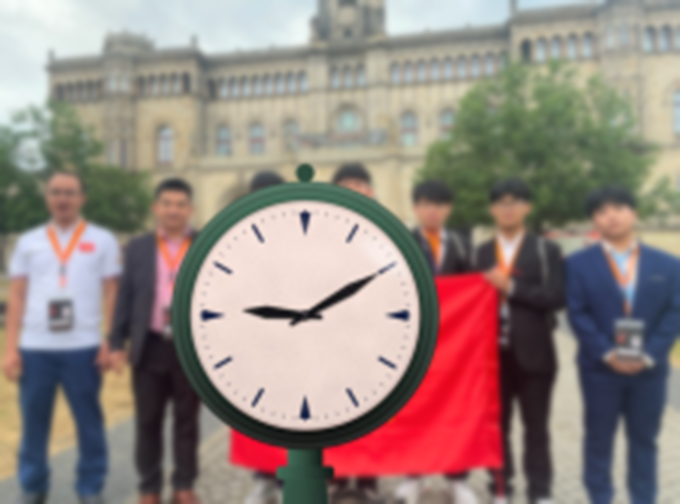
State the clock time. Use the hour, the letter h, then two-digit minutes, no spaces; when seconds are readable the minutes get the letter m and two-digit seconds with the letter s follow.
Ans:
9h10
